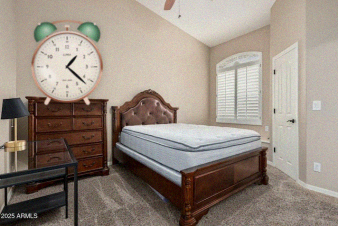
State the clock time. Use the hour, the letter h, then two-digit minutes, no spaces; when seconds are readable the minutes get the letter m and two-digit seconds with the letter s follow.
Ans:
1h22
